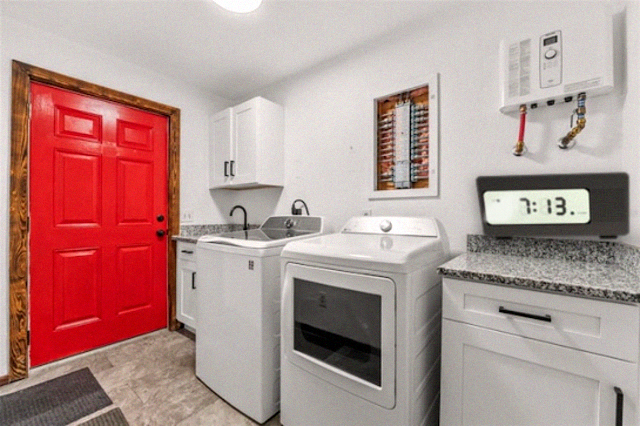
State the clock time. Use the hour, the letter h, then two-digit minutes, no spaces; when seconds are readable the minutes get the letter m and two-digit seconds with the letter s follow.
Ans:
7h13
